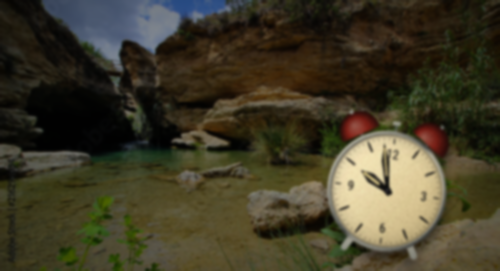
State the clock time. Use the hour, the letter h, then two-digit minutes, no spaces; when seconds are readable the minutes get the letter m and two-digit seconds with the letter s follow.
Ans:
9h58
